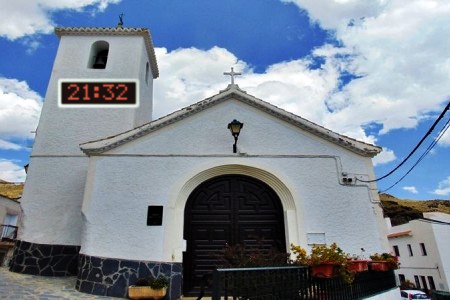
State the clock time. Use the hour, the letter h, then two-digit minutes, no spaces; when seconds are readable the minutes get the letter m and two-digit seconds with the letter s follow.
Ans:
21h32
